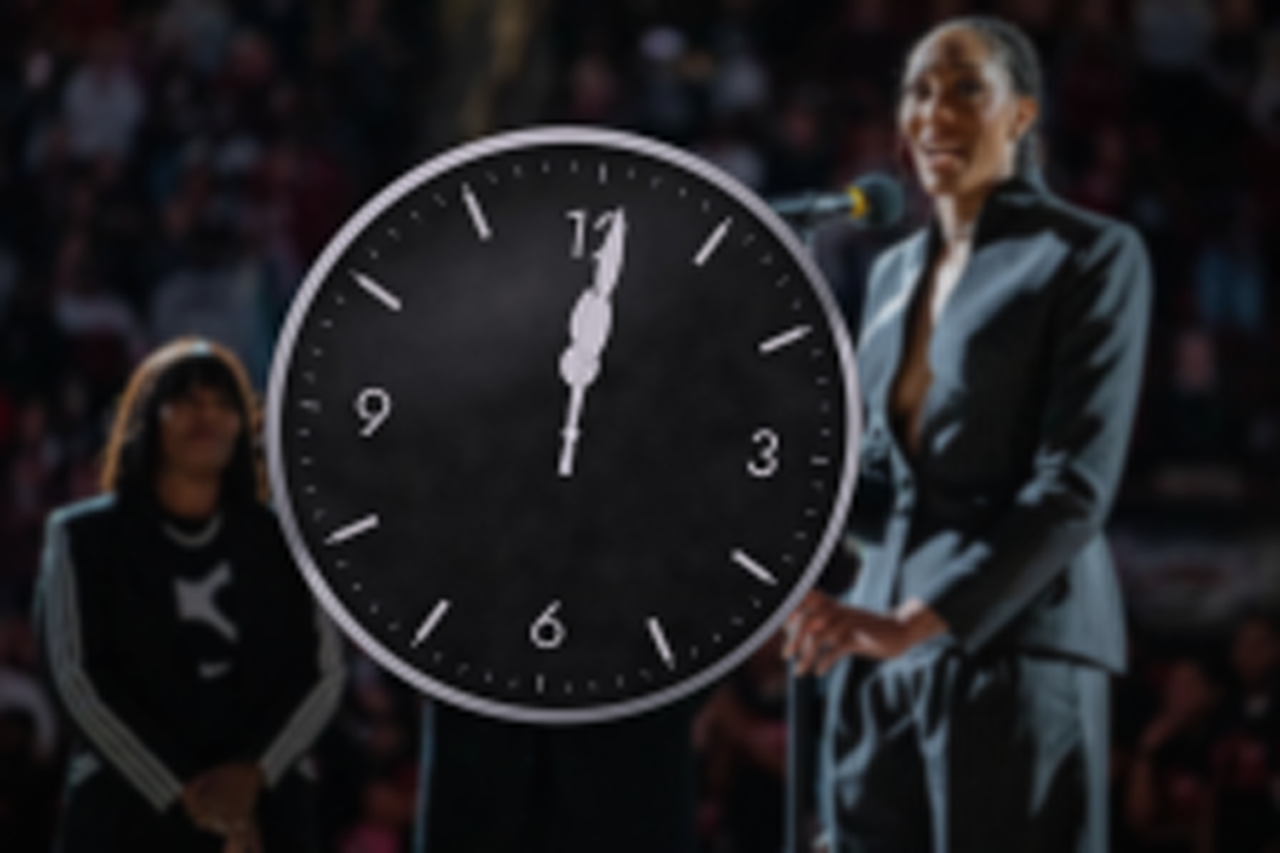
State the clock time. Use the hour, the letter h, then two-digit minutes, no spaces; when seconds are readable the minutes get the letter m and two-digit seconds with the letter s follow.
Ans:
12h01
